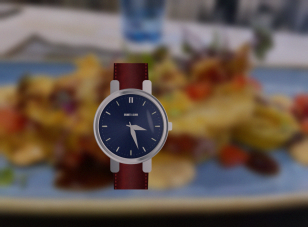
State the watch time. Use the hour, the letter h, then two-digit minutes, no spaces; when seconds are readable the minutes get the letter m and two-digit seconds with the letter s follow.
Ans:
3h27
